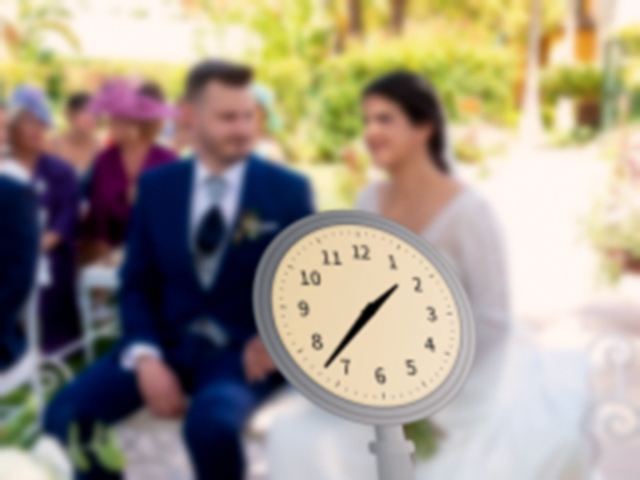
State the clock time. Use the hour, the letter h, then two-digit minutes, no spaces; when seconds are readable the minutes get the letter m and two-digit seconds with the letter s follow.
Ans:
1h37
